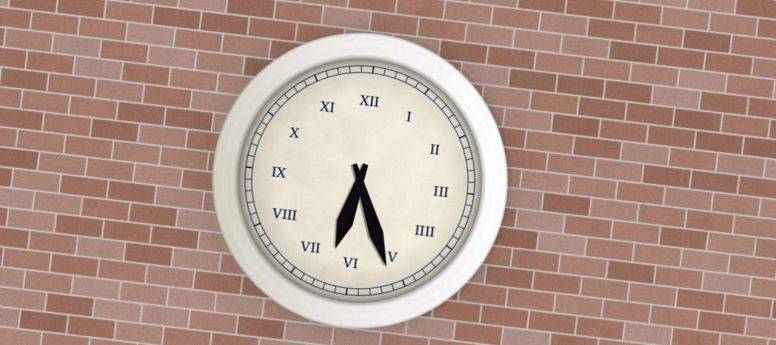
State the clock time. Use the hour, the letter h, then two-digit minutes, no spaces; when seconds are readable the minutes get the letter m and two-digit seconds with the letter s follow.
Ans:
6h26
